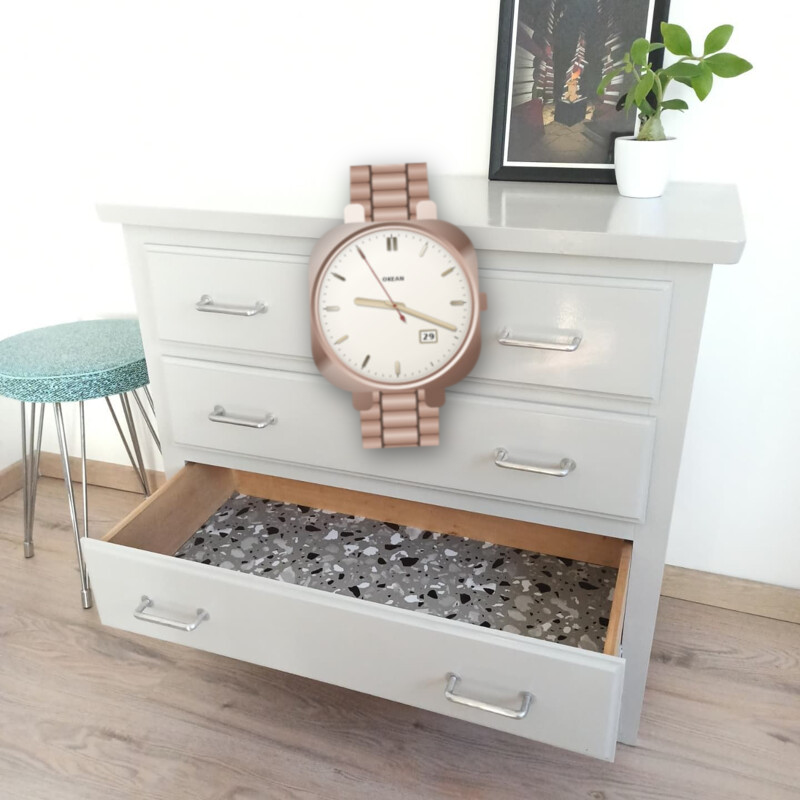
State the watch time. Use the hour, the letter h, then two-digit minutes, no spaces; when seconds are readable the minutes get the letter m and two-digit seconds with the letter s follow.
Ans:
9h18m55s
